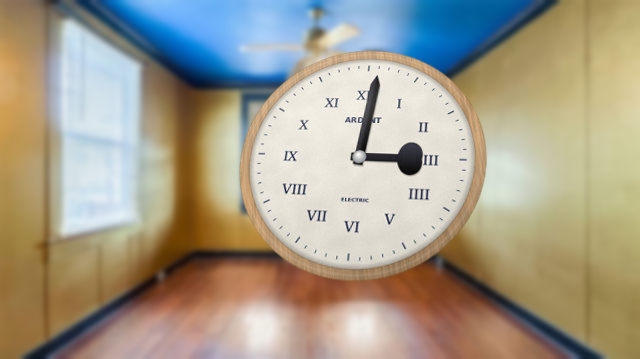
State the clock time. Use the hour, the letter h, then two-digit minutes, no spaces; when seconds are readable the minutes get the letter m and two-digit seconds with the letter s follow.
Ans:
3h01
